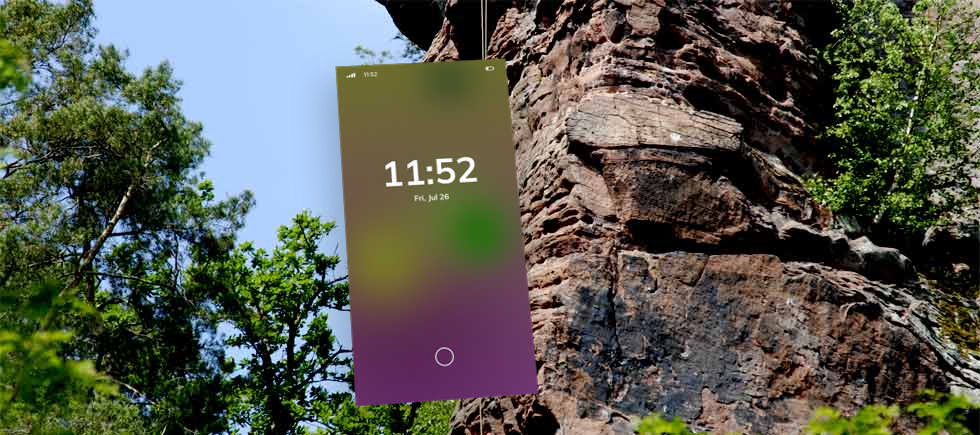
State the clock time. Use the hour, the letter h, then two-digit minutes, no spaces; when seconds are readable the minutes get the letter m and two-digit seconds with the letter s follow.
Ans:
11h52
